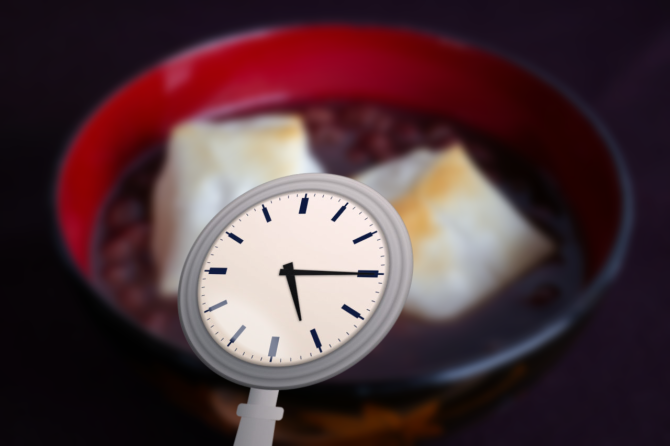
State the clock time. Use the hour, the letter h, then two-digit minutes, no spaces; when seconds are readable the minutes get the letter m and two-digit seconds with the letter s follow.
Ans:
5h15
